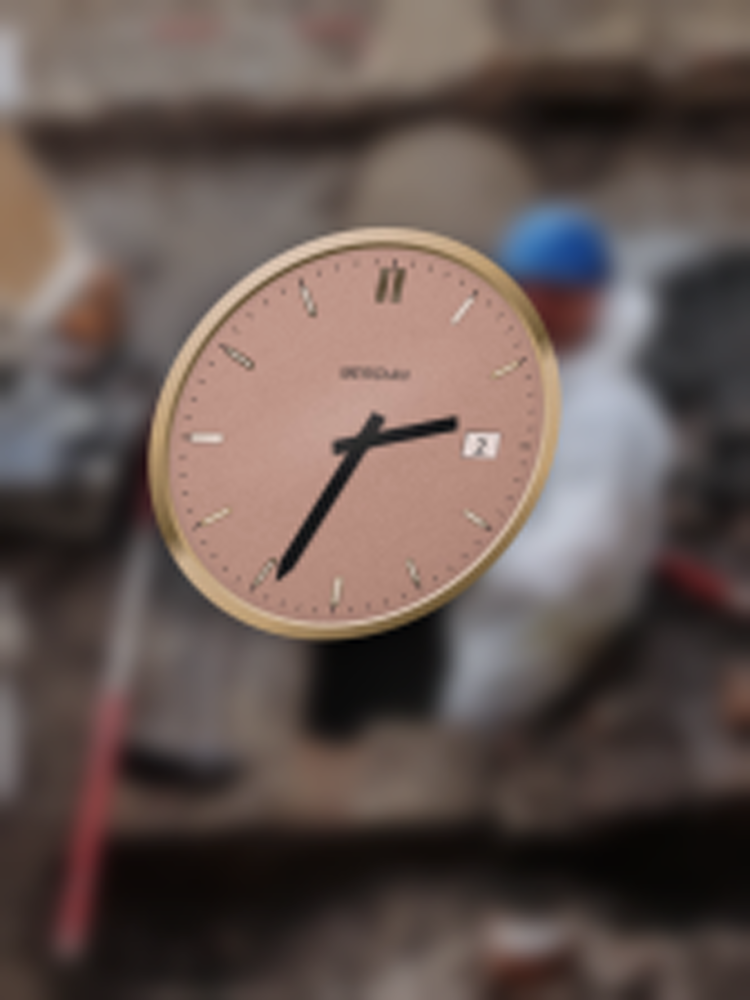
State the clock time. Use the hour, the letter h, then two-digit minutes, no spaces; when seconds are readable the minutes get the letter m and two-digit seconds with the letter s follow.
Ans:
2h34
